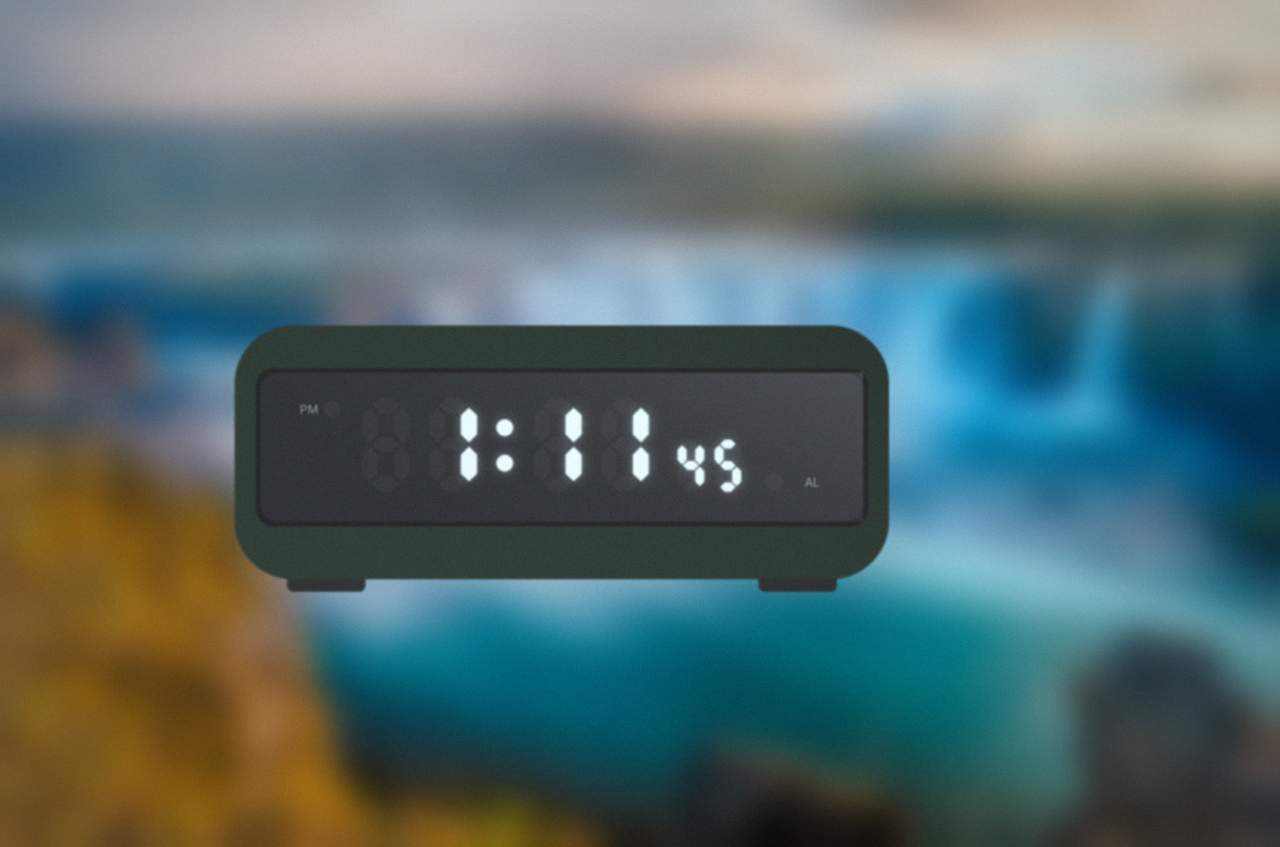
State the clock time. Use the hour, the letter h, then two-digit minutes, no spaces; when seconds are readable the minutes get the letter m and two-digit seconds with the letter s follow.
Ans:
1h11m45s
